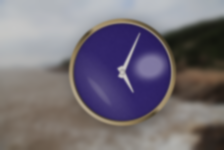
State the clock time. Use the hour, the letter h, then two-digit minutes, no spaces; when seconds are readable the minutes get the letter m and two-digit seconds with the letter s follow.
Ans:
5h04
